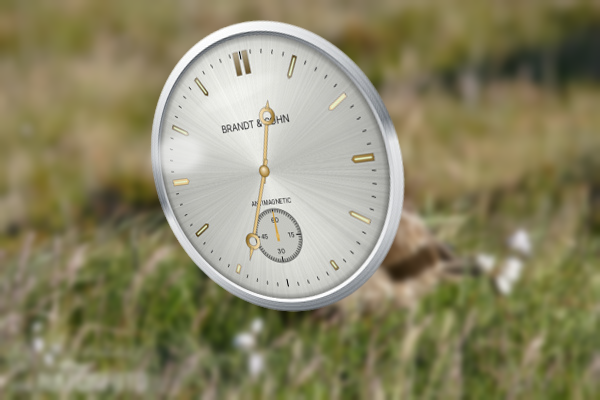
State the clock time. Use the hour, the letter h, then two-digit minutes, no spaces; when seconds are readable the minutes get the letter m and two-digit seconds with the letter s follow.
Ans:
12h34
